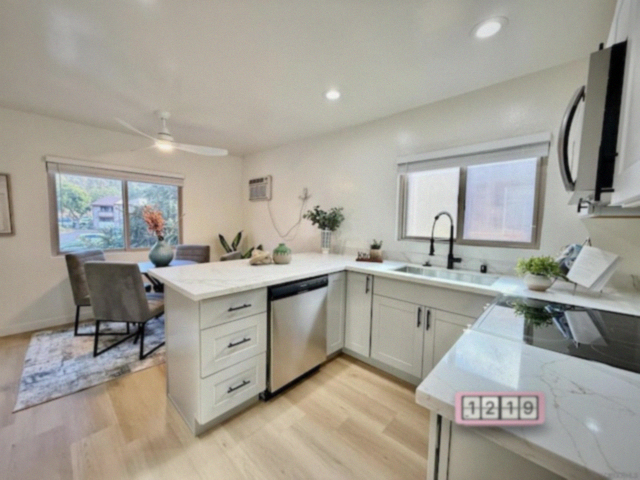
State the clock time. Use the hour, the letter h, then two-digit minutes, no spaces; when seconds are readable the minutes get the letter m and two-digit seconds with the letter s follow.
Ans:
12h19
